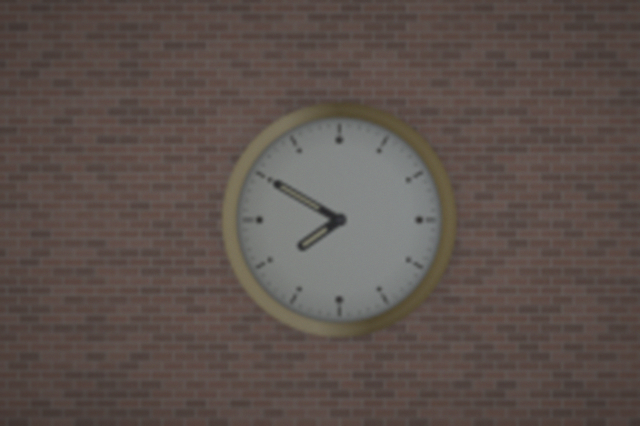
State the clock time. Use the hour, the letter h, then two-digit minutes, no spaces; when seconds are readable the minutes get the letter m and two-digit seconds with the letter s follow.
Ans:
7h50
